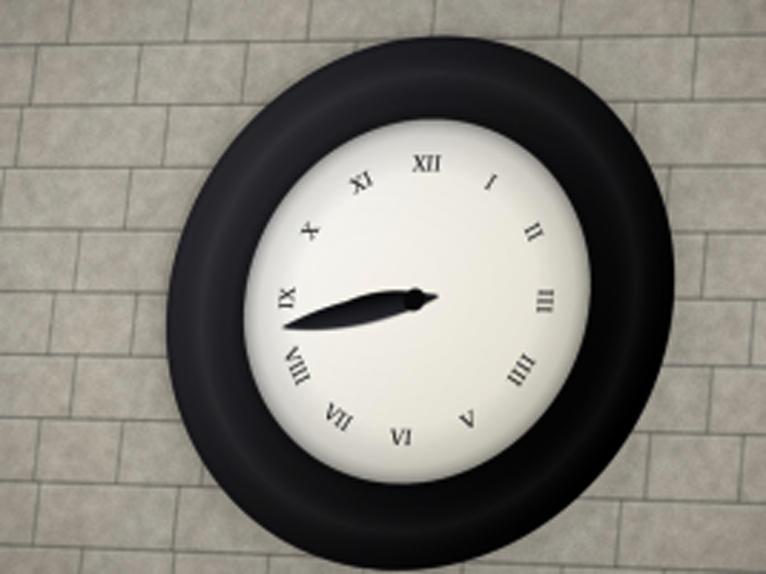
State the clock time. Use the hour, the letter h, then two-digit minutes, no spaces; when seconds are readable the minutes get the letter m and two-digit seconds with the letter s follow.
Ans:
8h43
